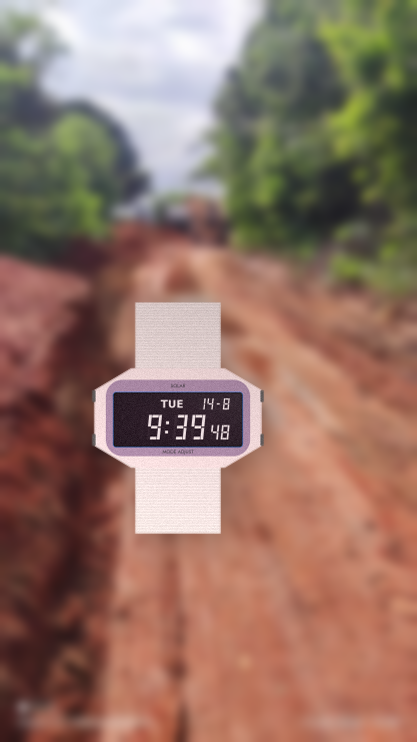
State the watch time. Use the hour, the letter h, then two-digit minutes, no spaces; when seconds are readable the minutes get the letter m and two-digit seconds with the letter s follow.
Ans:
9h39m48s
